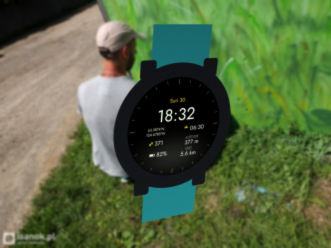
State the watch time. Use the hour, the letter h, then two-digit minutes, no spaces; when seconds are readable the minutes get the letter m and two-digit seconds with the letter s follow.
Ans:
18h32
